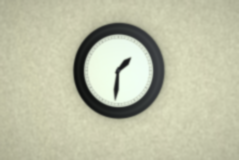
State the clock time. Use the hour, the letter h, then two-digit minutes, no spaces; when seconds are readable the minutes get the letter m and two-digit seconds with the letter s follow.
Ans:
1h31
